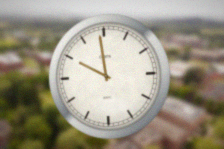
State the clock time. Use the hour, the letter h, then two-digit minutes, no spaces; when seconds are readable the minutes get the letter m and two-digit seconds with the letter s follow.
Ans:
9h59
